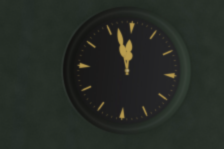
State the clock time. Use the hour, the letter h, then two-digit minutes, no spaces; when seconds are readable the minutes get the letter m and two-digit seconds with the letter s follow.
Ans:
11h57
